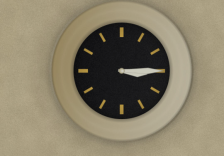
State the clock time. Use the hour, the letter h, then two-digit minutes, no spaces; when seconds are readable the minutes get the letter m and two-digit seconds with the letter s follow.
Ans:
3h15
